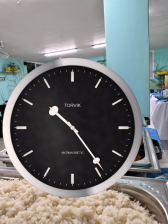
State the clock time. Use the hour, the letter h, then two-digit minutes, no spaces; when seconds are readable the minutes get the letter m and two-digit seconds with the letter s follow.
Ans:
10h24
